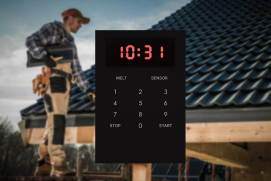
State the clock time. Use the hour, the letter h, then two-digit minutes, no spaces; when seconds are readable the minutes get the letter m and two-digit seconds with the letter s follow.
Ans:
10h31
